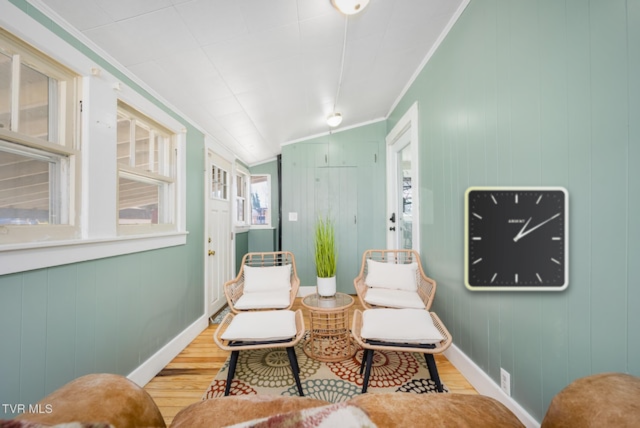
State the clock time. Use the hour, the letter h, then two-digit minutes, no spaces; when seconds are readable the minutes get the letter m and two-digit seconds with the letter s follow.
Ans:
1h10
